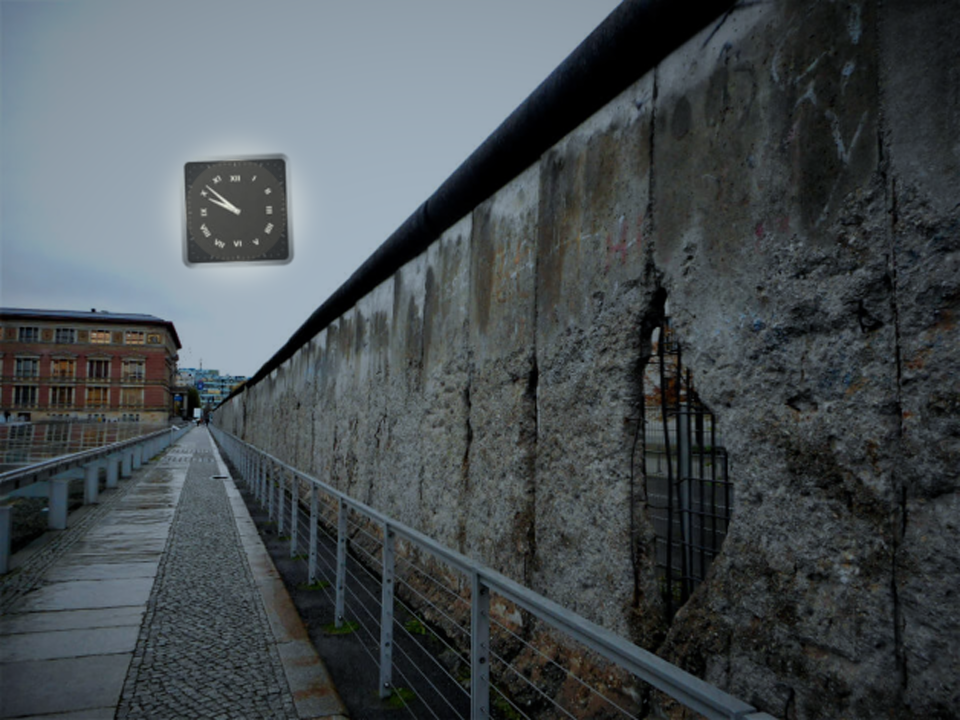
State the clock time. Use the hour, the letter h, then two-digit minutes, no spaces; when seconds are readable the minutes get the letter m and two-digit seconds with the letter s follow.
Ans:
9h52
